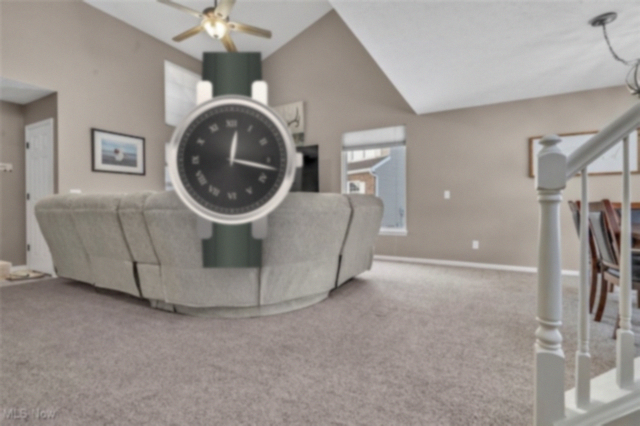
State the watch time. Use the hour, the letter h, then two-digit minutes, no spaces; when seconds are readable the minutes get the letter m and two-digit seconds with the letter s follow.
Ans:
12h17
